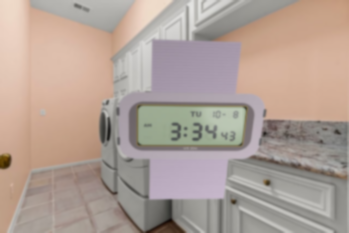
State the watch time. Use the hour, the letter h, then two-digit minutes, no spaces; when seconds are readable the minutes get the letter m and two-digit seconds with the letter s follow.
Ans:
3h34
